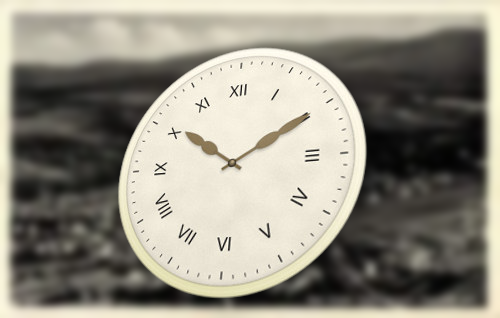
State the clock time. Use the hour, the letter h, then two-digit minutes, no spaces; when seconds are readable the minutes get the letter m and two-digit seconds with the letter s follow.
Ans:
10h10
